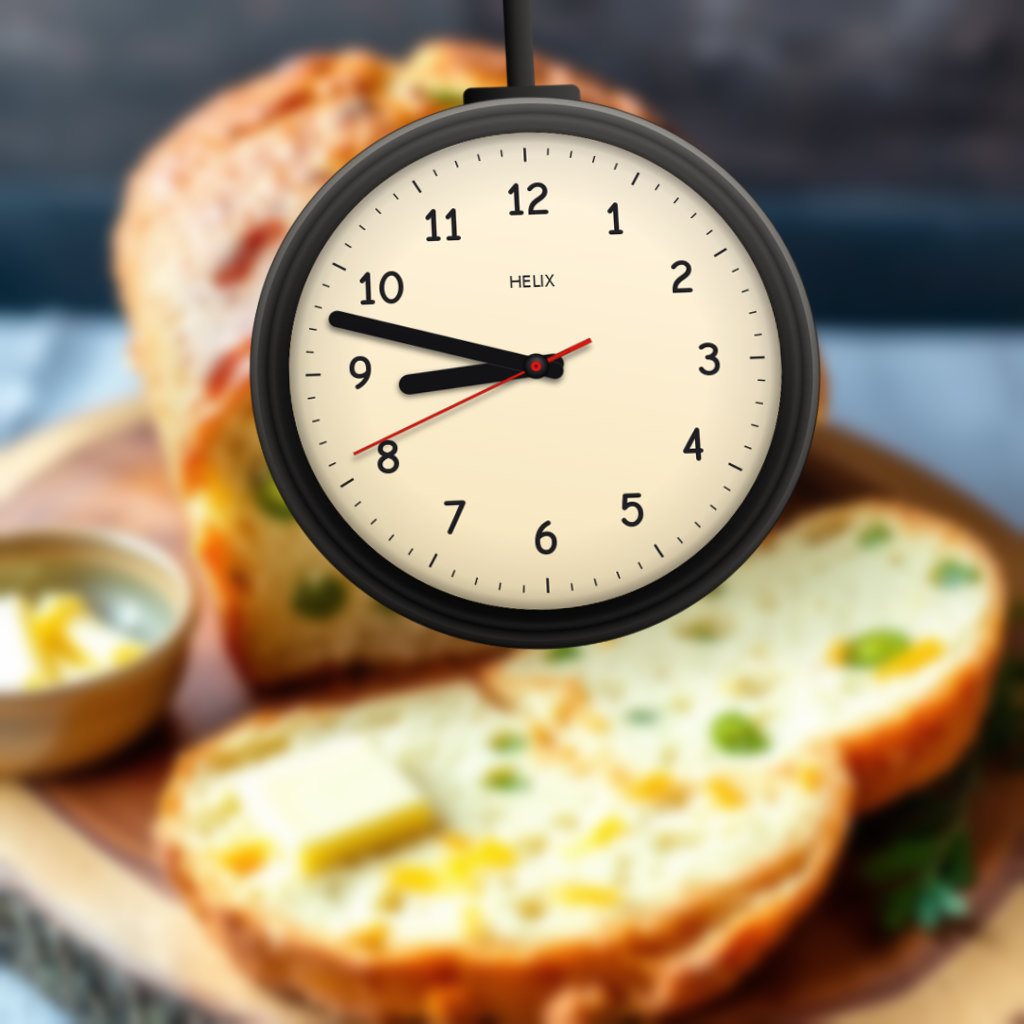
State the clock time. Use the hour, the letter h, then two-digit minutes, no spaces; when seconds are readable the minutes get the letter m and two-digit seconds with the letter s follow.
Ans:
8h47m41s
